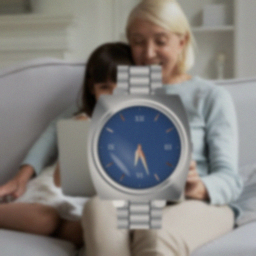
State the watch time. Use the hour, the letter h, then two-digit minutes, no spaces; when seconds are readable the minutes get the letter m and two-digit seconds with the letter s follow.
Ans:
6h27
